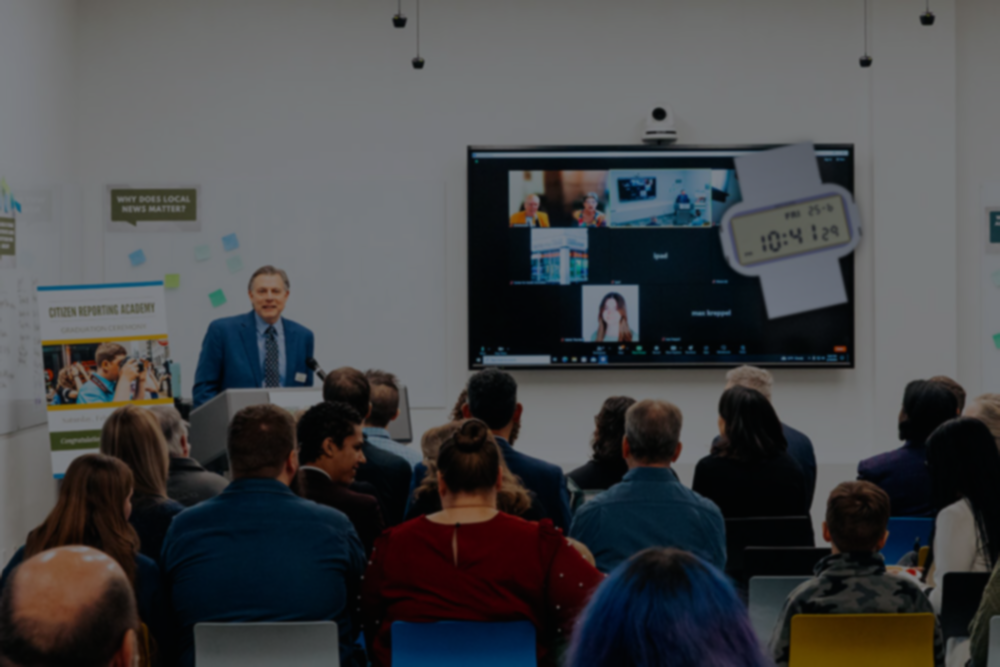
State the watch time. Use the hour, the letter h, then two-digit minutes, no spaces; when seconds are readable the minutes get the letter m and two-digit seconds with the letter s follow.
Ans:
10h41m29s
